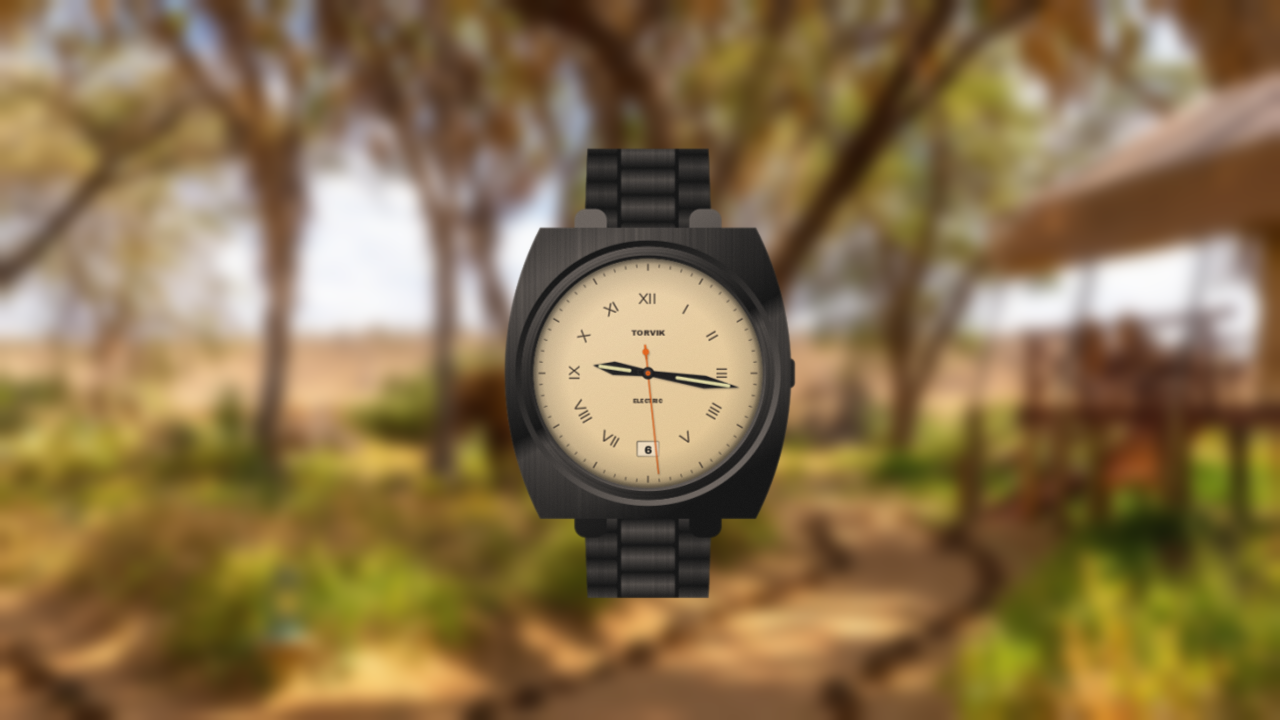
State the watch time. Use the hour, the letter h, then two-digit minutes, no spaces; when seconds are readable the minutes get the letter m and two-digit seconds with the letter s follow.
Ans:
9h16m29s
